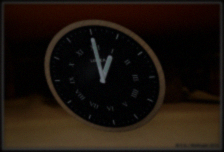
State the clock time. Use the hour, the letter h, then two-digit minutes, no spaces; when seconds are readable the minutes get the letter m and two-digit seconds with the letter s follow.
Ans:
1h00
